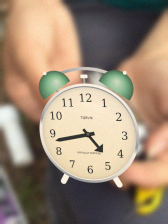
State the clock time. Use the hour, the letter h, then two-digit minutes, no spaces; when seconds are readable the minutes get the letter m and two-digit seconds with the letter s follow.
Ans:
4h43
